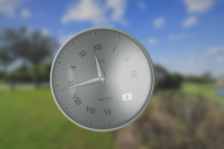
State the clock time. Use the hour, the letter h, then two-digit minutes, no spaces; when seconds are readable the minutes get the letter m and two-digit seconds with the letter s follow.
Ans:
11h44
